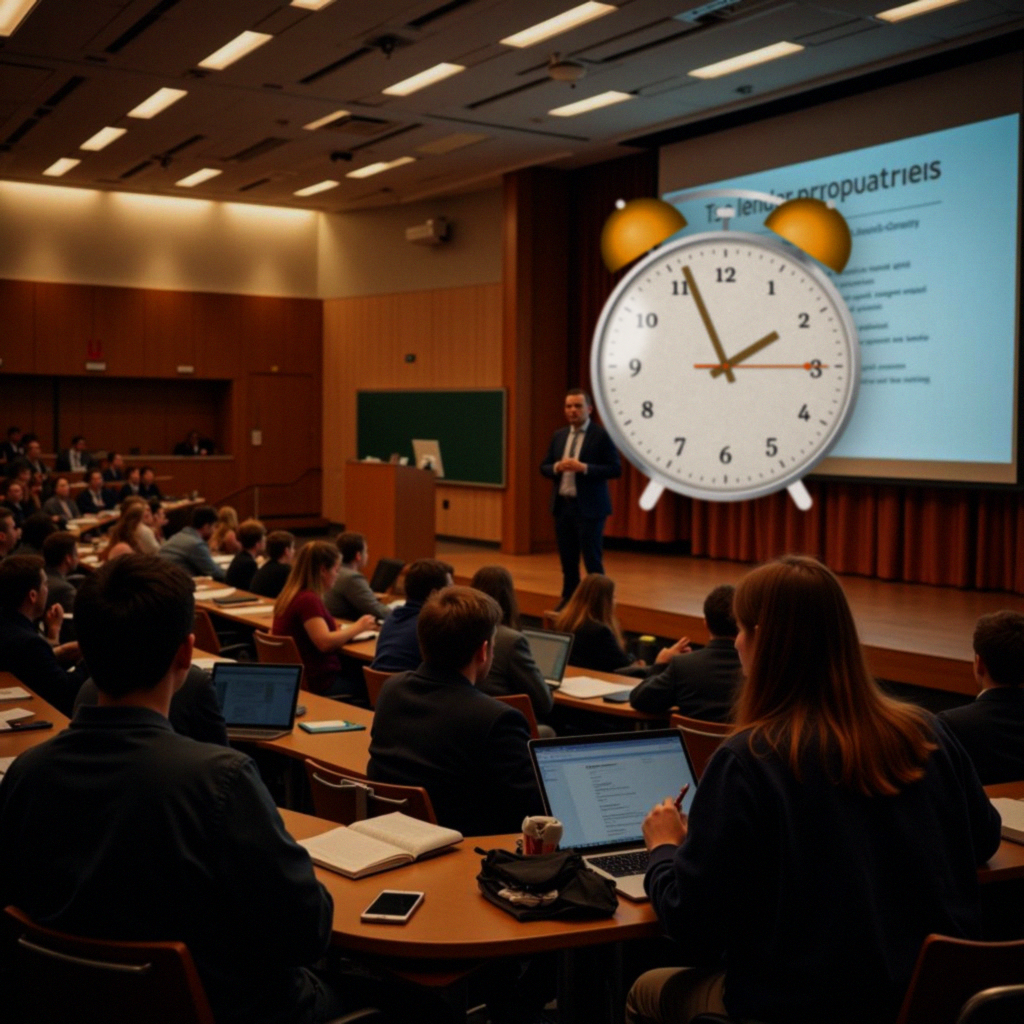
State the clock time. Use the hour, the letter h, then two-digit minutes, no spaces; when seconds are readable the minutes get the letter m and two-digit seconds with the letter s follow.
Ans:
1h56m15s
